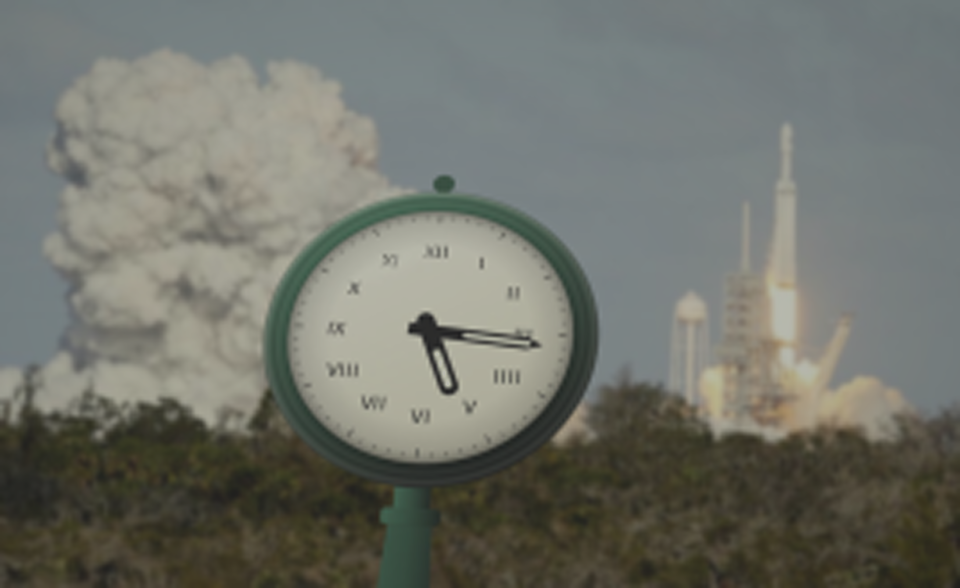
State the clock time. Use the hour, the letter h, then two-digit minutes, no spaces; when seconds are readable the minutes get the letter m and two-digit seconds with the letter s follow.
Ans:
5h16
